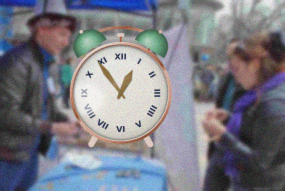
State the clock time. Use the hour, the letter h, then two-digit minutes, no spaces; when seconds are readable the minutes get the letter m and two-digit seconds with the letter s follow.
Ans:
12h54
